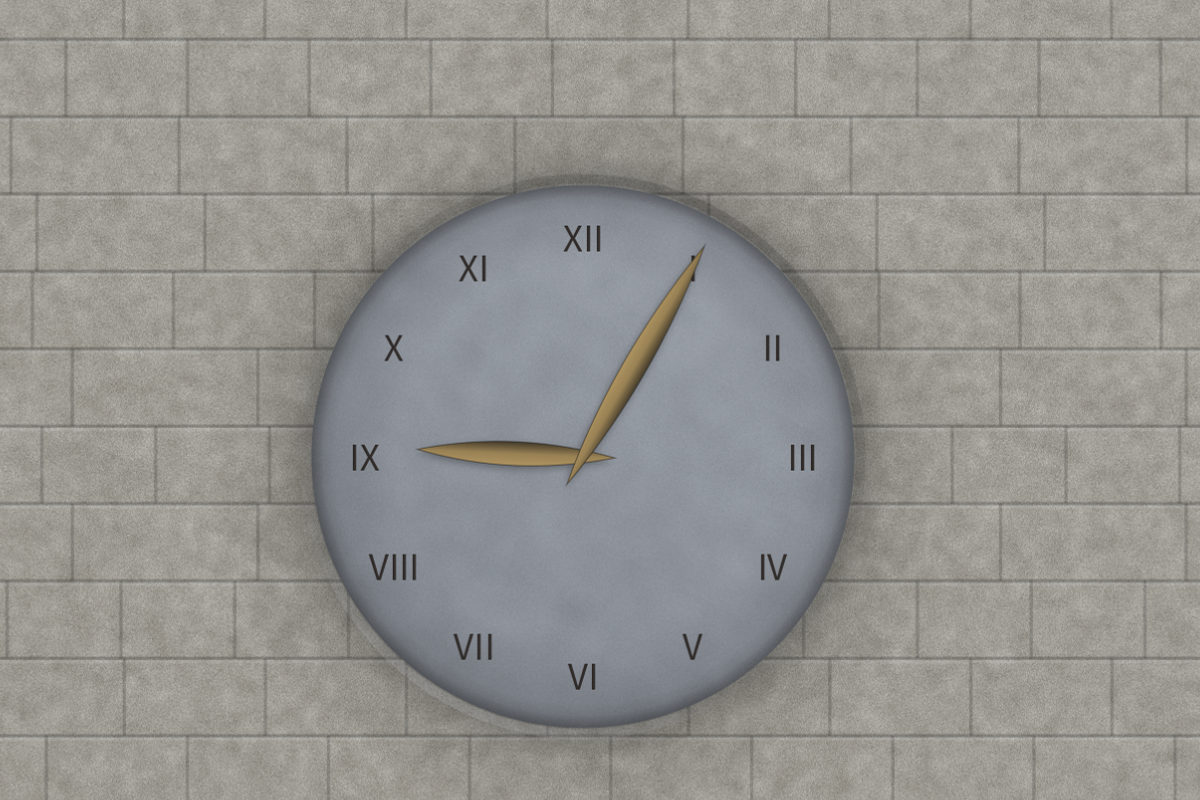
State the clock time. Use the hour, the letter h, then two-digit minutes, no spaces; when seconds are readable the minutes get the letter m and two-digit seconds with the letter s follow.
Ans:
9h05
